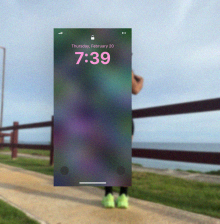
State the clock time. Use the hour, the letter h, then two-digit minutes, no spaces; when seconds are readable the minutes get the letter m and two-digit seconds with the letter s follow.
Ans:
7h39
